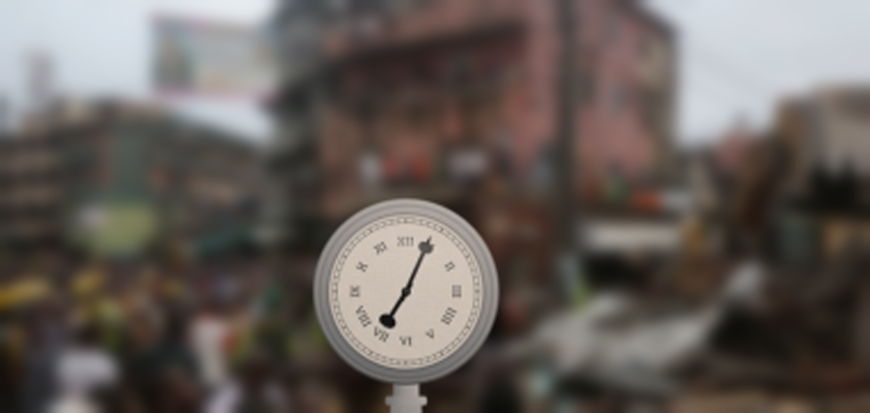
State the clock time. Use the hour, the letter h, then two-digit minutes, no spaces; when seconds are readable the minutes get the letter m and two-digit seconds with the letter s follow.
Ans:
7h04
